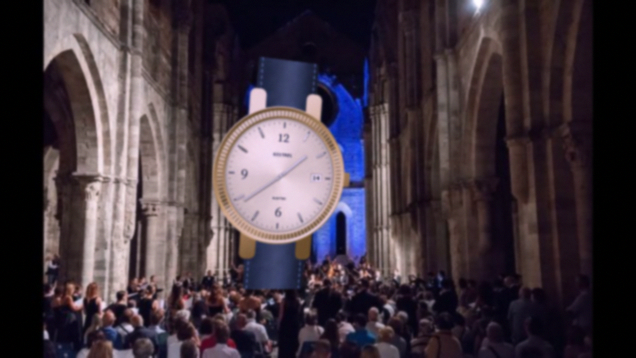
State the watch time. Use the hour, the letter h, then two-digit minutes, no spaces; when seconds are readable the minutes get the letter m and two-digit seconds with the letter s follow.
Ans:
1h39
